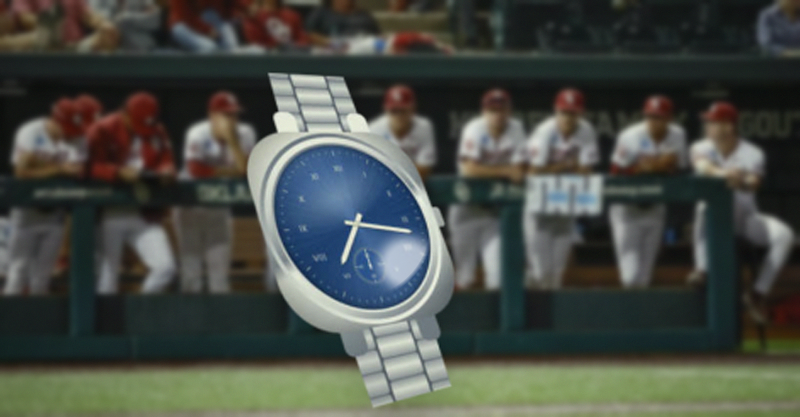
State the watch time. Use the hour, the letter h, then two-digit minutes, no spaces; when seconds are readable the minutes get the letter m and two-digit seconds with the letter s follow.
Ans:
7h17
